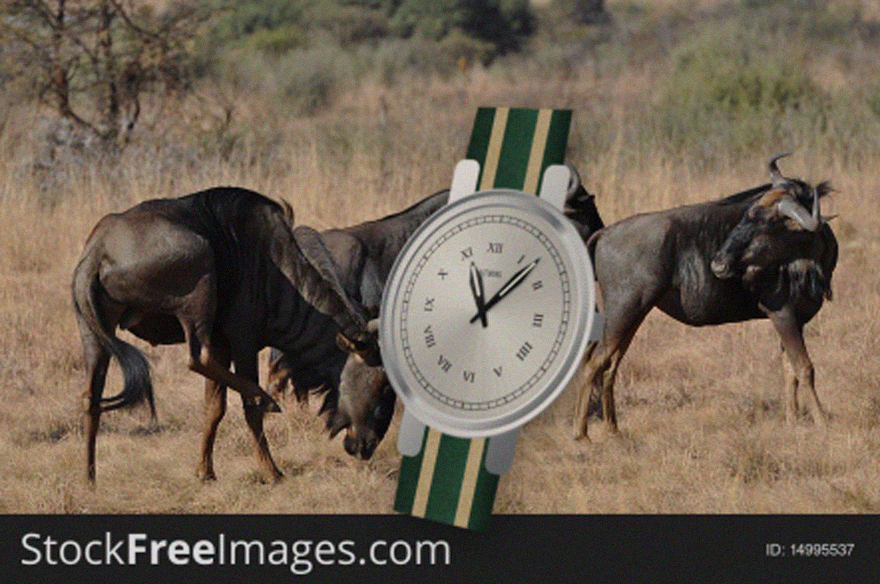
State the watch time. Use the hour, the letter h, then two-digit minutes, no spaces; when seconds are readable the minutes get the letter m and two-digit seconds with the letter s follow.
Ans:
11h07
